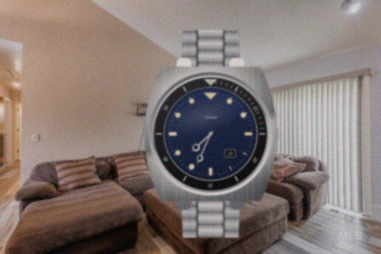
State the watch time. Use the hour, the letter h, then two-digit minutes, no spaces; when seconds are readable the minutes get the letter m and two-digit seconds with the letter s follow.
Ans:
7h34
